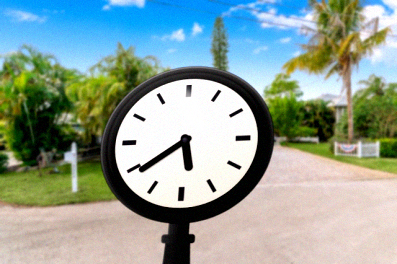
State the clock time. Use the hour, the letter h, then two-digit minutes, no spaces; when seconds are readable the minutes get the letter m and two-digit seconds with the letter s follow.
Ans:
5h39
